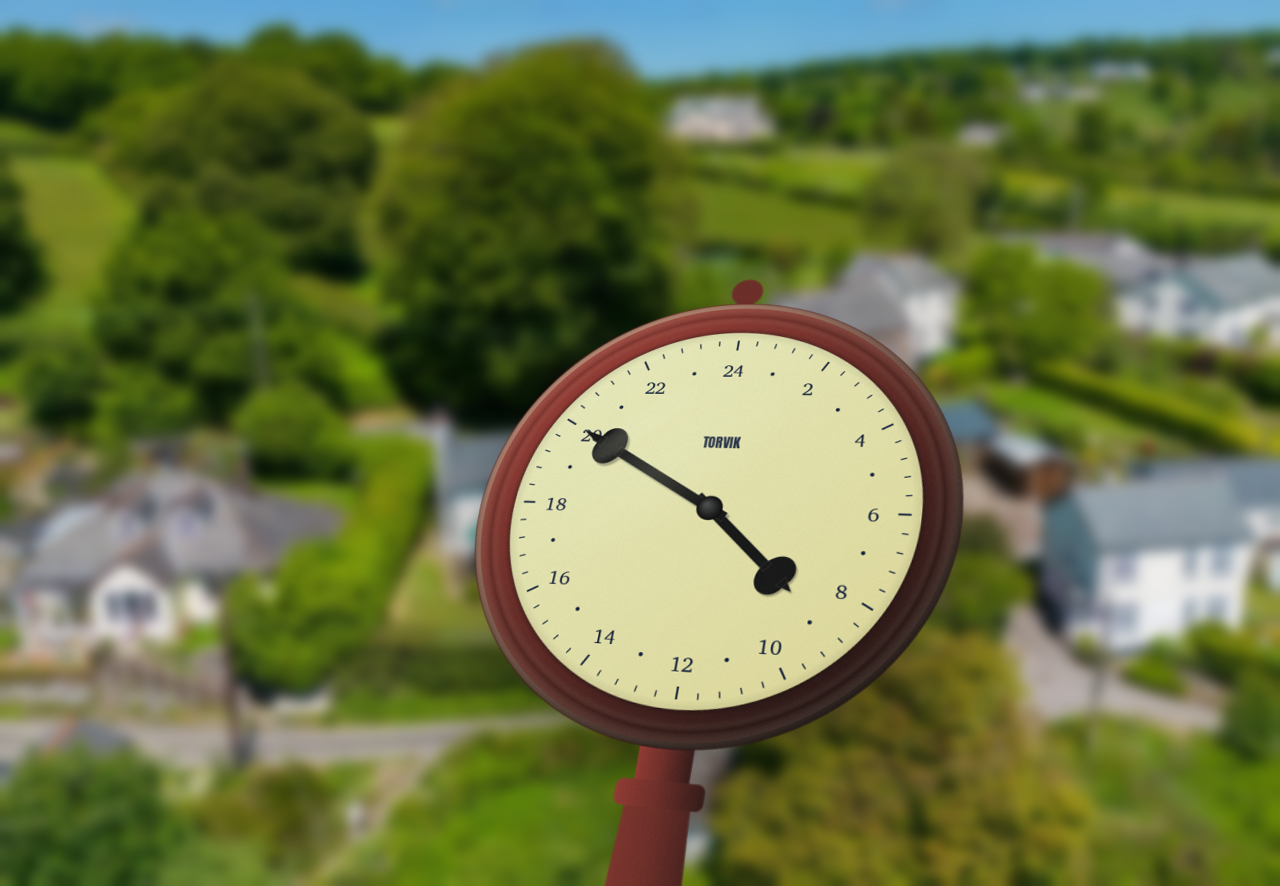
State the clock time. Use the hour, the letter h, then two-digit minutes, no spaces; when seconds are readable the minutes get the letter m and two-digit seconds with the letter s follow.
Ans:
8h50
